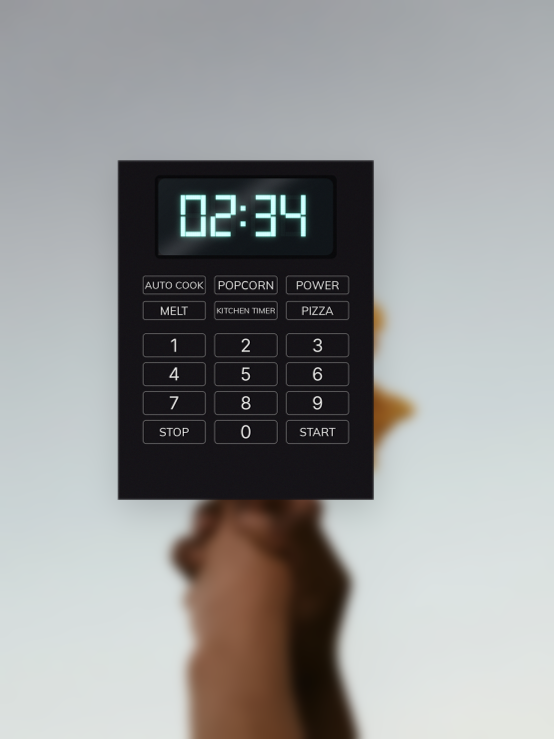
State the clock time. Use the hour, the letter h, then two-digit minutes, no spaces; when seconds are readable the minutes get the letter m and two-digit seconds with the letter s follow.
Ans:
2h34
